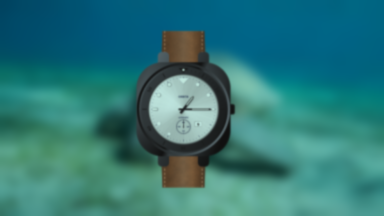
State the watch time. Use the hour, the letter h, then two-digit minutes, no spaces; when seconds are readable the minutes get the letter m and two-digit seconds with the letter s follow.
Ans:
1h15
